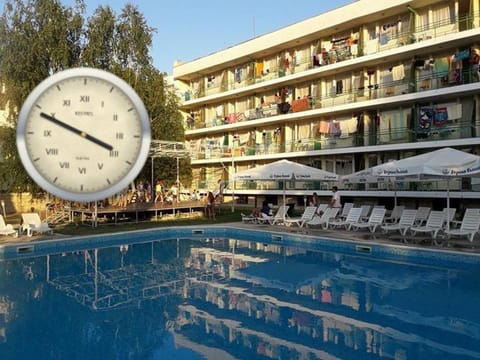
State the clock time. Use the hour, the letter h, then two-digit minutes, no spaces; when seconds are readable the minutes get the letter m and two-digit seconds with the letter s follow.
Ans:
3h49
